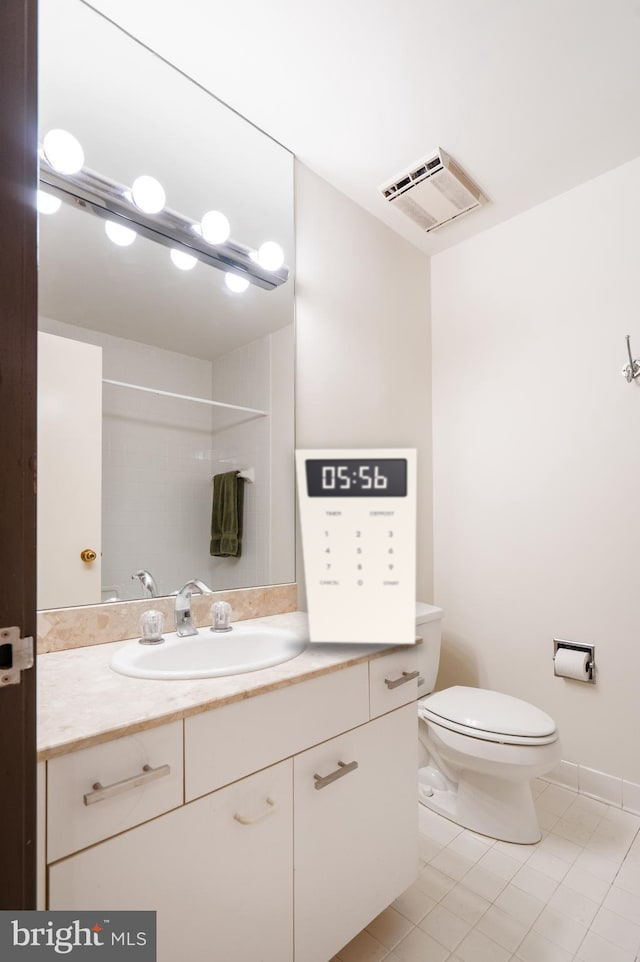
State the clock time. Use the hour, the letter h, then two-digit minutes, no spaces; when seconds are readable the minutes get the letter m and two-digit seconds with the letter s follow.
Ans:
5h56
